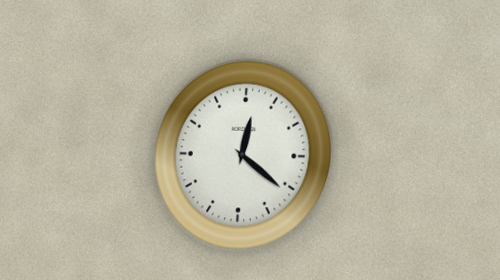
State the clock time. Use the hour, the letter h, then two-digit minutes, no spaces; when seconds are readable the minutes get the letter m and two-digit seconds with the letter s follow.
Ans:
12h21
